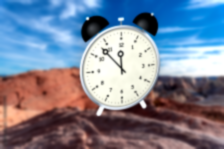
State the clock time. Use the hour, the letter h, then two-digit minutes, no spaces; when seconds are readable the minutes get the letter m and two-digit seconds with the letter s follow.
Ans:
11h53
